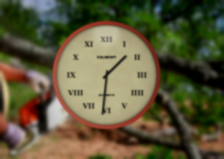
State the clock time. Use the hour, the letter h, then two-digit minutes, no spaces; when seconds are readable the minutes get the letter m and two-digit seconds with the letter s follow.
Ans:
1h31
